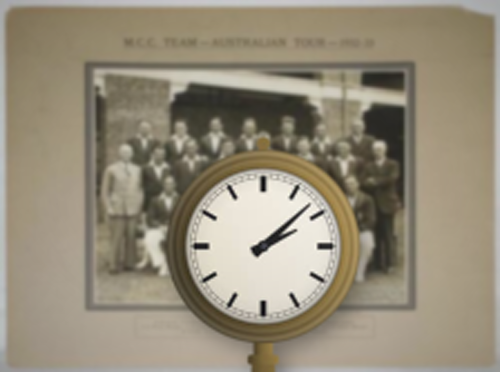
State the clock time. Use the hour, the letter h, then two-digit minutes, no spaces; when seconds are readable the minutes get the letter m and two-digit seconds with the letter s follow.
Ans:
2h08
